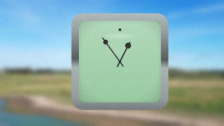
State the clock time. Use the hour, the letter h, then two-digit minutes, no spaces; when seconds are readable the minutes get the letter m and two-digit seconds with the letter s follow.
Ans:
12h54
